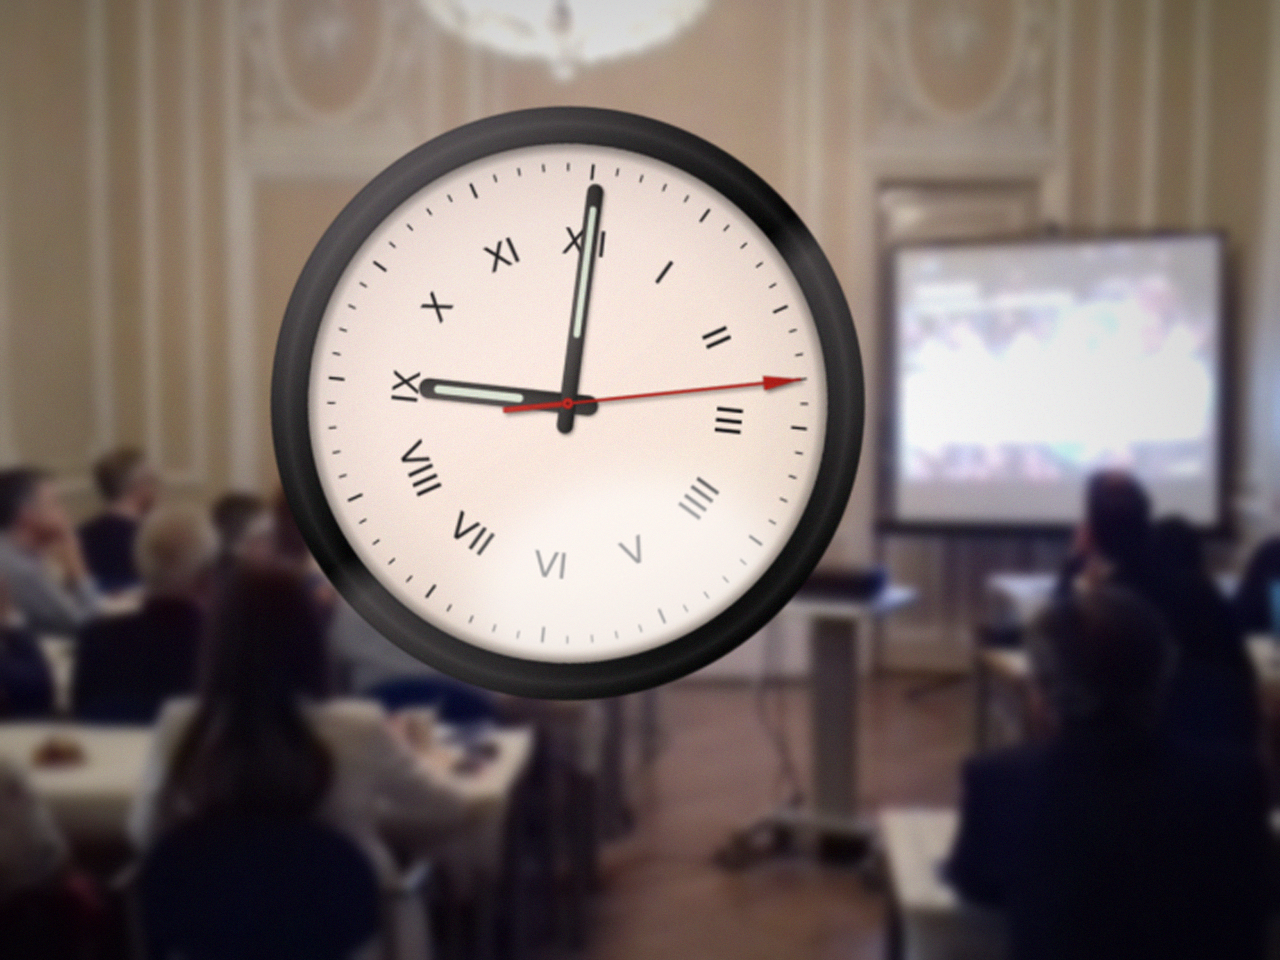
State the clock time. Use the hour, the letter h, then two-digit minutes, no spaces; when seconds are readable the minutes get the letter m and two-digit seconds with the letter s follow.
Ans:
9h00m13s
